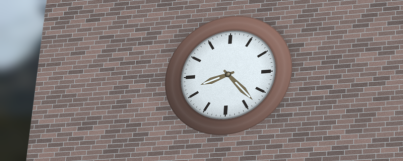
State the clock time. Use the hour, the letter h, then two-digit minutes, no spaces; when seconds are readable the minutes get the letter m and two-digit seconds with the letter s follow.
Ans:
8h23
